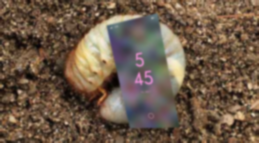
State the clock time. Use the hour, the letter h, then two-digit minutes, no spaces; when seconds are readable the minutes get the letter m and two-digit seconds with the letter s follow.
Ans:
5h45
